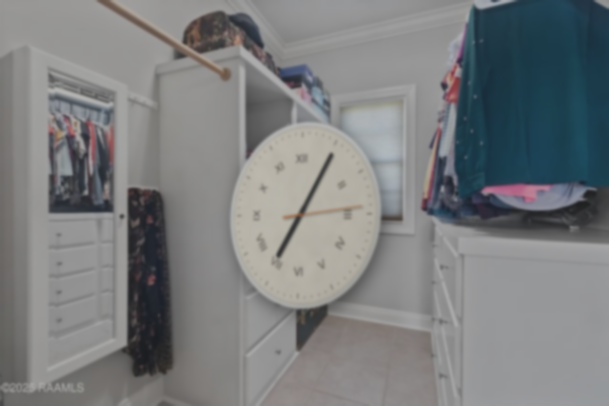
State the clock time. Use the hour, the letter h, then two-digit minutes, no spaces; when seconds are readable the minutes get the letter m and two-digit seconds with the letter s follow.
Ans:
7h05m14s
